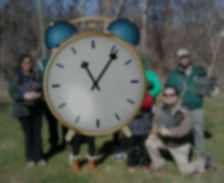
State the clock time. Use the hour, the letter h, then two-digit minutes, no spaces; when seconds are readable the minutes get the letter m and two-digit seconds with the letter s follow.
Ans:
11h06
